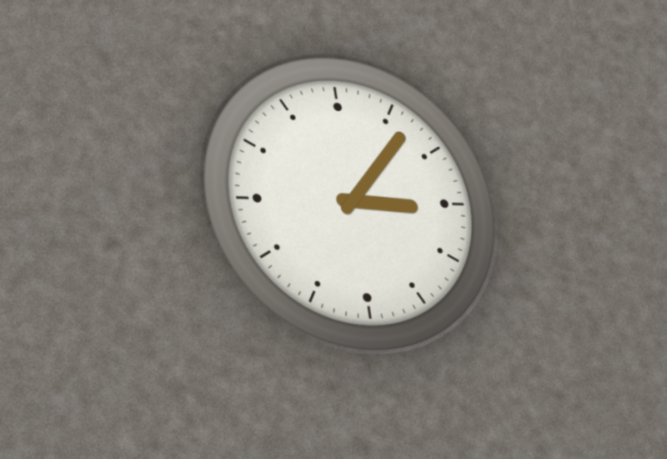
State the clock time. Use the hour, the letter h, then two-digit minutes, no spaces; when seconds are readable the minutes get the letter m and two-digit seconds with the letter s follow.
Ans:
3h07
